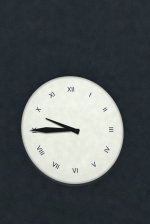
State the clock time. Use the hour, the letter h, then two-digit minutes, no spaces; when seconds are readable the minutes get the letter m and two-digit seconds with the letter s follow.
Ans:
9h45
